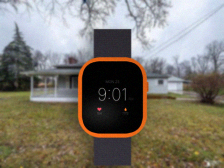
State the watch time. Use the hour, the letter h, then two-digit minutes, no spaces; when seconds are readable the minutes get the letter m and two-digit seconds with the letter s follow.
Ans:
9h01
